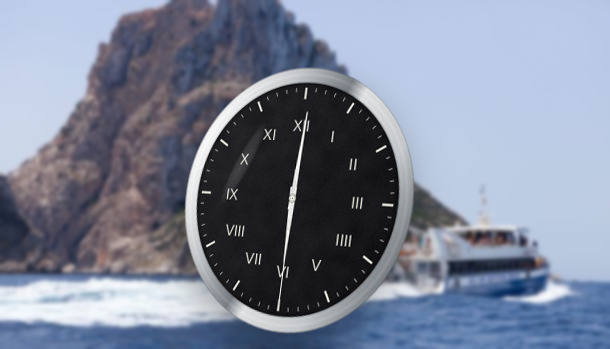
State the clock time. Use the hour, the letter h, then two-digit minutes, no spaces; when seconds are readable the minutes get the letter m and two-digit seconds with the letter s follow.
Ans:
6h00m30s
